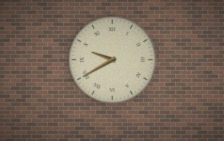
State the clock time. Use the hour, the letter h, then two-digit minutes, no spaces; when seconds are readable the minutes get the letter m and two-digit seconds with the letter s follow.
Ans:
9h40
